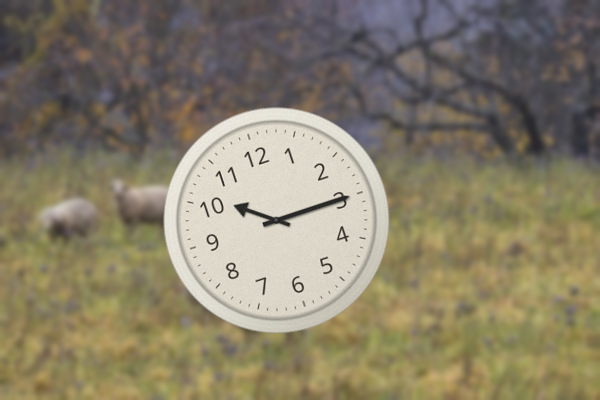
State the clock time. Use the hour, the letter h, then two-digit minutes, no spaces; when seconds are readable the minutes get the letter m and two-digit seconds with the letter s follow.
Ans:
10h15
